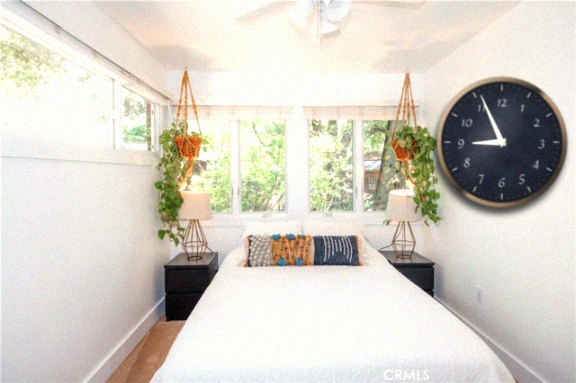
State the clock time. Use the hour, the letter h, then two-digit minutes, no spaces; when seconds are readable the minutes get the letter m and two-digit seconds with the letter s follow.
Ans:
8h56
